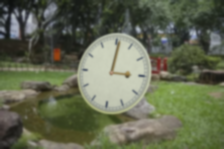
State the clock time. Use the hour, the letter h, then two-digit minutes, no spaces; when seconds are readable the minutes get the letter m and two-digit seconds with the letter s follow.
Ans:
3h01
